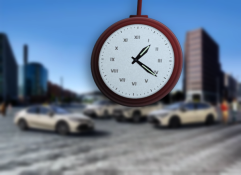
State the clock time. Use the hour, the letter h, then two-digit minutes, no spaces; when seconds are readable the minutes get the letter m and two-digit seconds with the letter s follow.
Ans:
1h21
